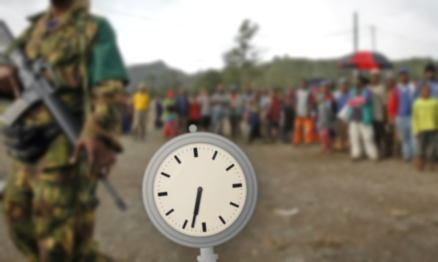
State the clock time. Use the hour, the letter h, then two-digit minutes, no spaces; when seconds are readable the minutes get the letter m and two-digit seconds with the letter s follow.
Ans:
6h33
